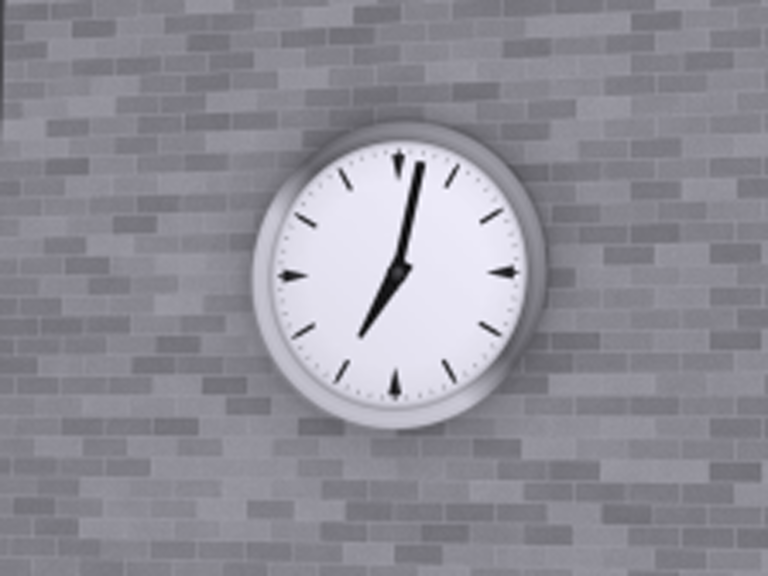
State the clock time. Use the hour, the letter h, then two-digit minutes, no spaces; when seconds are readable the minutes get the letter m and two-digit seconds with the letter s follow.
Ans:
7h02
